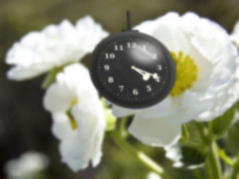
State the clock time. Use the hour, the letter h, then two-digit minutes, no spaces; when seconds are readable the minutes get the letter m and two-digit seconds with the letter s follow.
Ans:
4h19
